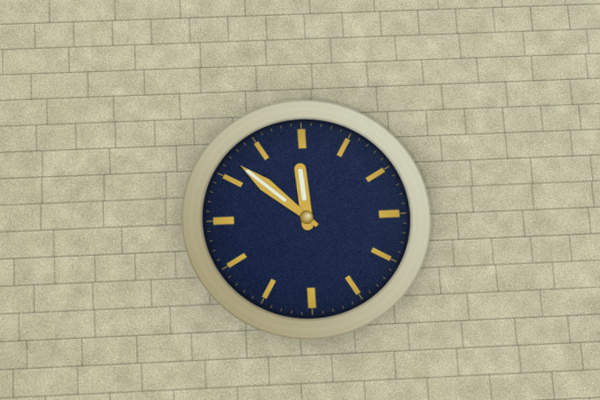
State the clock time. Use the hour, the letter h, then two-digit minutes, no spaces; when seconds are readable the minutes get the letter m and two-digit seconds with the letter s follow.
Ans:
11h52
